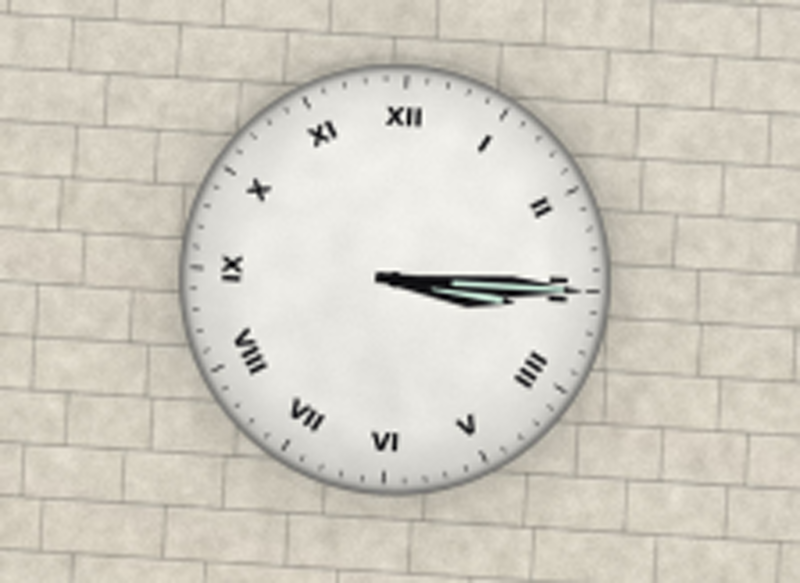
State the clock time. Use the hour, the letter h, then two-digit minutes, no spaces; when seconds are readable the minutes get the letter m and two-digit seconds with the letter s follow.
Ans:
3h15
